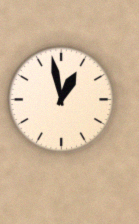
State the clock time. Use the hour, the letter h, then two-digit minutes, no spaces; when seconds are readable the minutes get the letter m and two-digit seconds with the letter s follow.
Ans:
12h58
